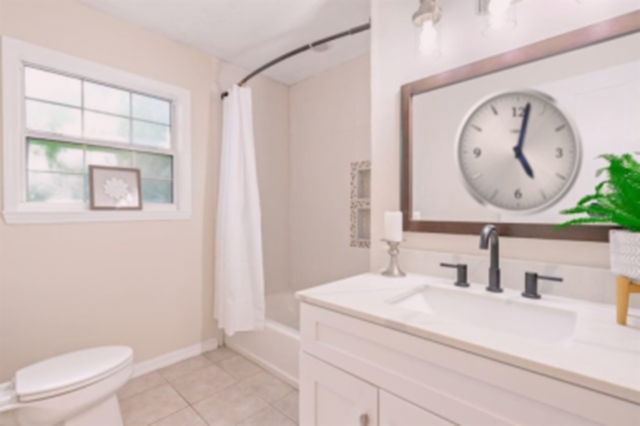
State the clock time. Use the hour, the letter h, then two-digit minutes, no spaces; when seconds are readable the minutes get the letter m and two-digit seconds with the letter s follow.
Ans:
5h02
